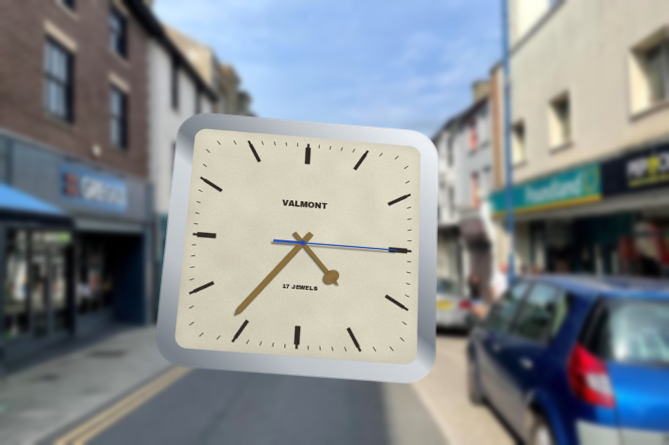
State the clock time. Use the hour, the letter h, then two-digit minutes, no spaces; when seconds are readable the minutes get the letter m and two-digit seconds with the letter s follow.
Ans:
4h36m15s
